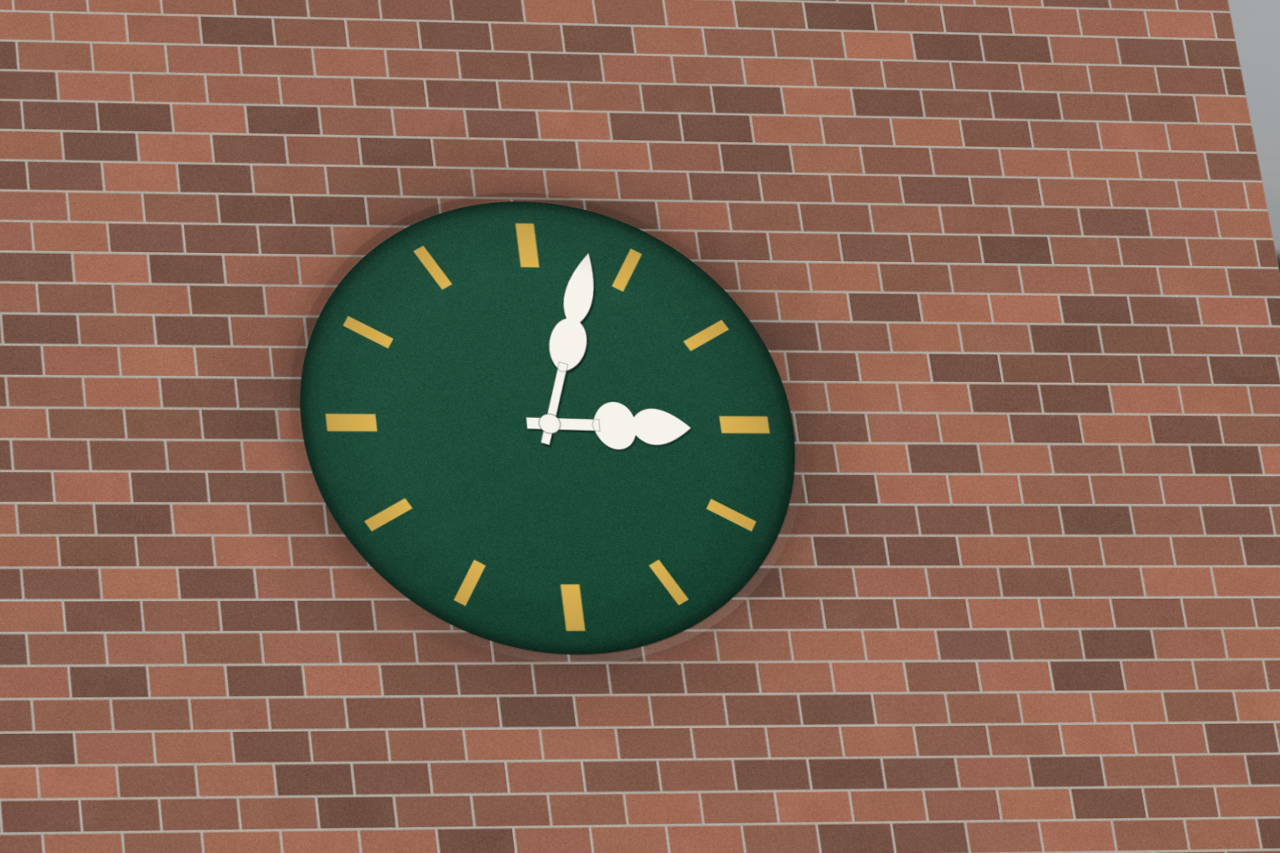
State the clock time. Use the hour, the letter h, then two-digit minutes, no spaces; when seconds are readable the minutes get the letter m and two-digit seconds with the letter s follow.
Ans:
3h03
